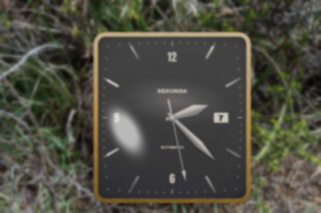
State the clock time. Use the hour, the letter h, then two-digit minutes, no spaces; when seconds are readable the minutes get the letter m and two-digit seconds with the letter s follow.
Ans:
2h22m28s
